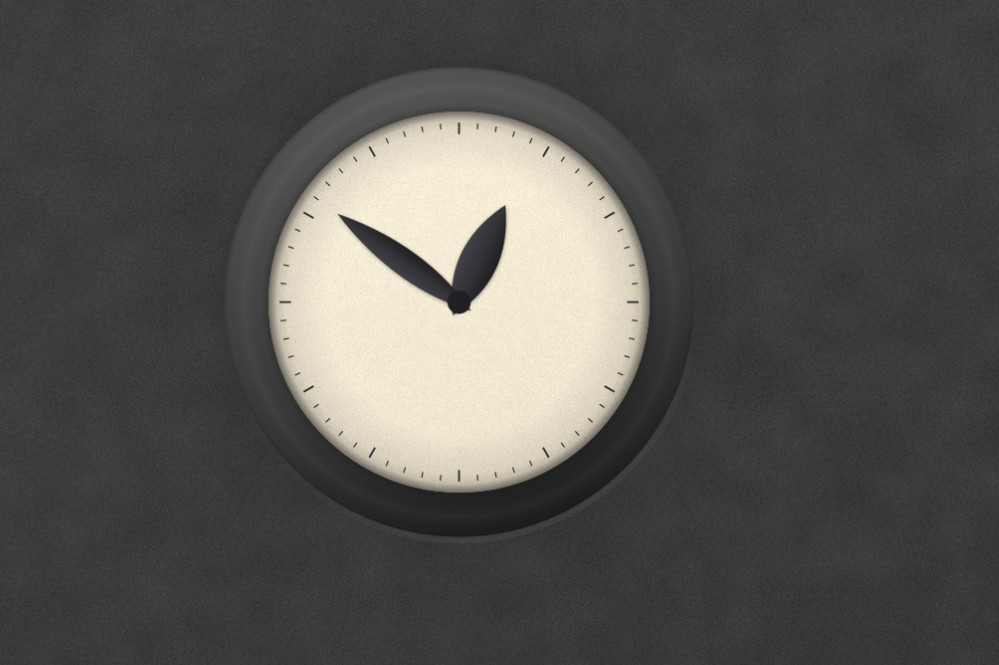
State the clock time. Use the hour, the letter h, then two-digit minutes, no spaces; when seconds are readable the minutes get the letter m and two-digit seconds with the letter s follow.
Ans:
12h51
